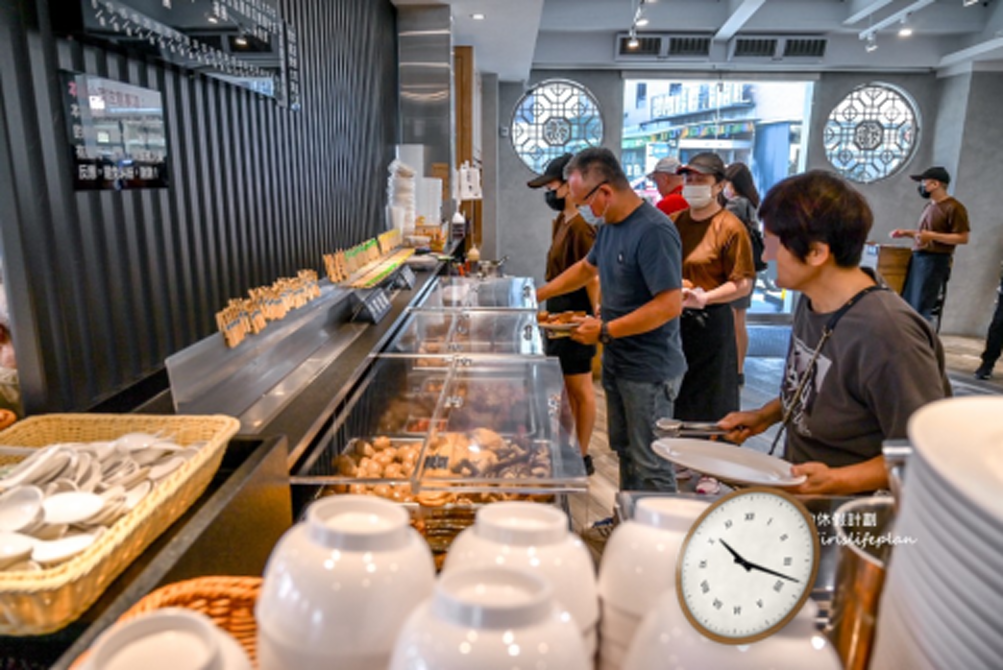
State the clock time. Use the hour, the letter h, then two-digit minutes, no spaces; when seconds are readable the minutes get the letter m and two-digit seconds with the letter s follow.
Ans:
10h18
